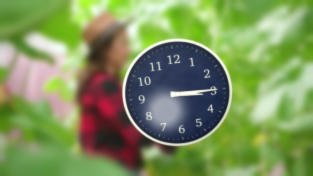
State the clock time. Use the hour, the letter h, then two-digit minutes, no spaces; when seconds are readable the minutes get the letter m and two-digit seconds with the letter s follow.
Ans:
3h15
